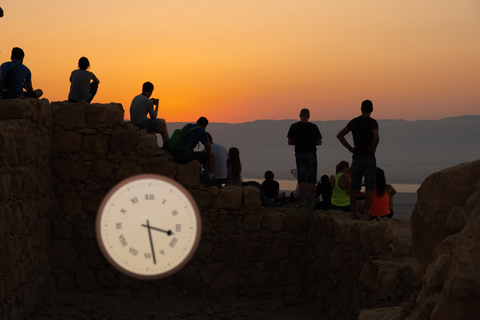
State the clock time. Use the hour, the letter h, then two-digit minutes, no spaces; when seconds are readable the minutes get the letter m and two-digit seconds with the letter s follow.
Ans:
3h28
